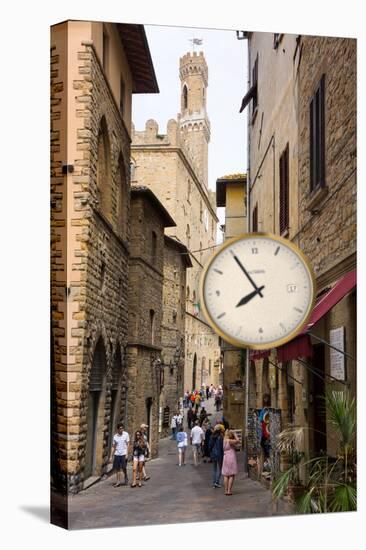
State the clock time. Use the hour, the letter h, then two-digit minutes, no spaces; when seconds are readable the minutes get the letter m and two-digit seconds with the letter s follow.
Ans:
7h55
